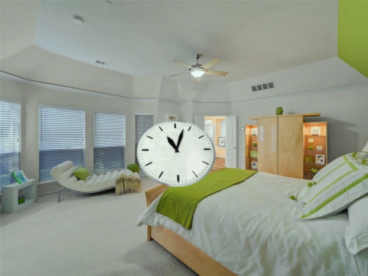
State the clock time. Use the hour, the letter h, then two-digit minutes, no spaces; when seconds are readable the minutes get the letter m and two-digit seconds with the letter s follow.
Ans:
11h03
